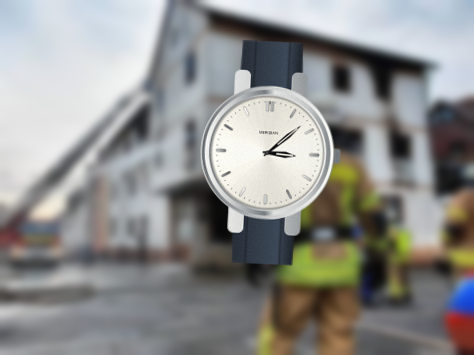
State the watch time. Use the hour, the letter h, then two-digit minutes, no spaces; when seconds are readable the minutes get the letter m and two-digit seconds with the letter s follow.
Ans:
3h08
